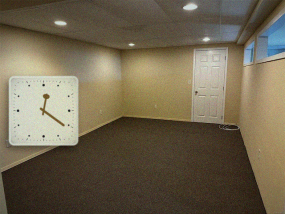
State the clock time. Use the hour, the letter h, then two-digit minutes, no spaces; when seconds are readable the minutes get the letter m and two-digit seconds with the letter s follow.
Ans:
12h21
